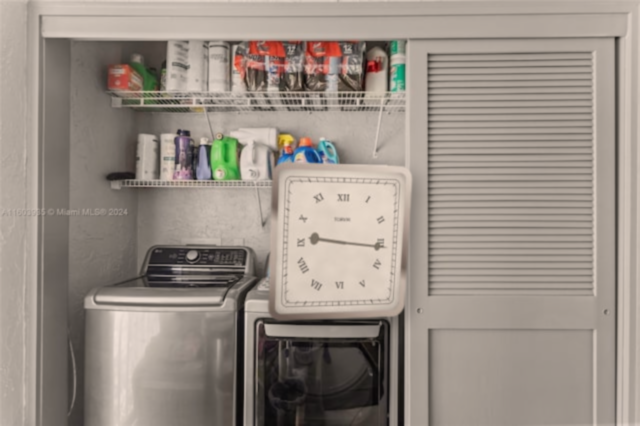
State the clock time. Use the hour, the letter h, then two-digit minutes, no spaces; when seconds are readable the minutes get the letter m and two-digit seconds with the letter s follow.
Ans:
9h16
